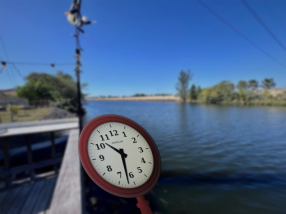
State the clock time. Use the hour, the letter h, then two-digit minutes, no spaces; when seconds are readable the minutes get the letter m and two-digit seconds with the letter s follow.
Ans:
10h32
